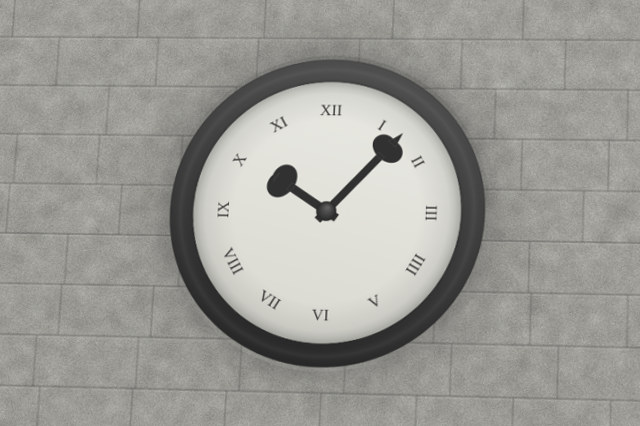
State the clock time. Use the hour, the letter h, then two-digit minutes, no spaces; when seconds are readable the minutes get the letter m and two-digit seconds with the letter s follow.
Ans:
10h07
